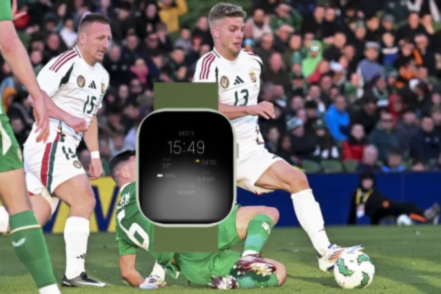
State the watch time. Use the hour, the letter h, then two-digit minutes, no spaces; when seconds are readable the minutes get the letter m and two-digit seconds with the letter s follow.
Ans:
15h49
